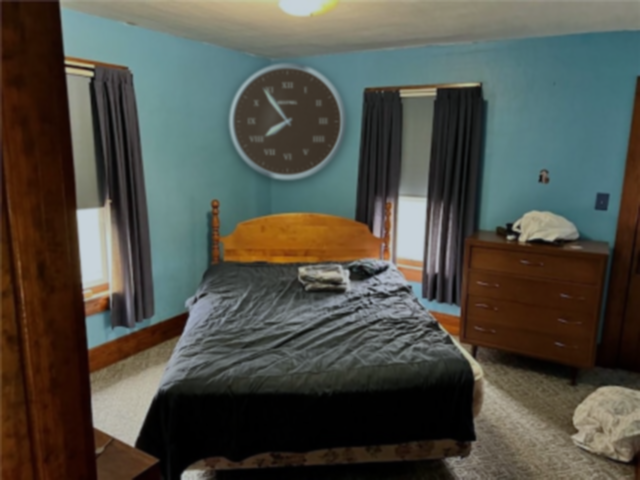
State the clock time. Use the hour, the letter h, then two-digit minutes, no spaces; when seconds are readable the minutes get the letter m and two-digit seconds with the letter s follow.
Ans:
7h54
